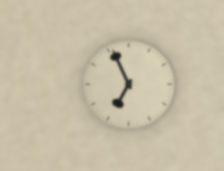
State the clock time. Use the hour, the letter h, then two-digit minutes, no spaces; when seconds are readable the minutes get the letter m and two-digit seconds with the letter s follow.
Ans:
6h56
